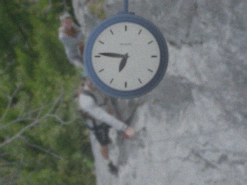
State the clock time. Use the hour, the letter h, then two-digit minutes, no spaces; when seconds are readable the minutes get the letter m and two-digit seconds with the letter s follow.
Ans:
6h46
